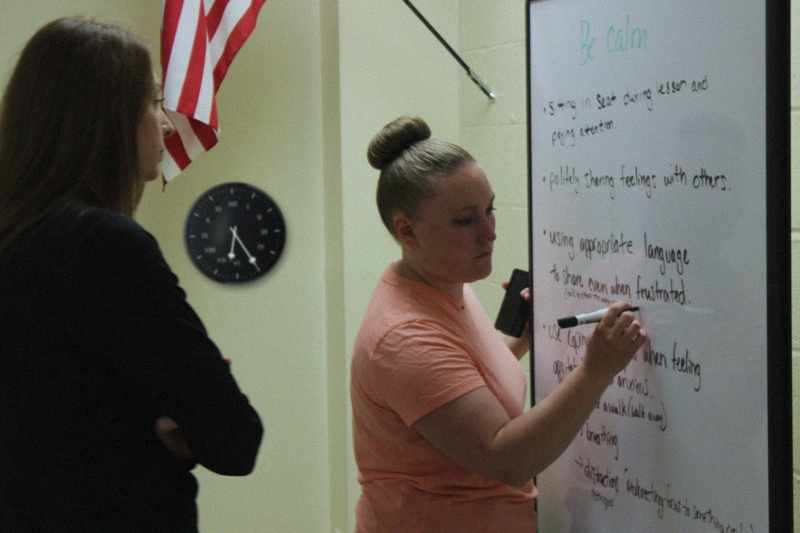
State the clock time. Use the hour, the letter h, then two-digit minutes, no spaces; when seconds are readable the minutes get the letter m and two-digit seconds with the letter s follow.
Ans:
6h25
